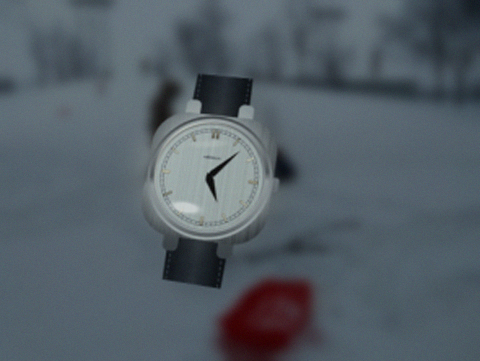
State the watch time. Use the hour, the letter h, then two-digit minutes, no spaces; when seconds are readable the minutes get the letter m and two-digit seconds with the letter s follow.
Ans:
5h07
